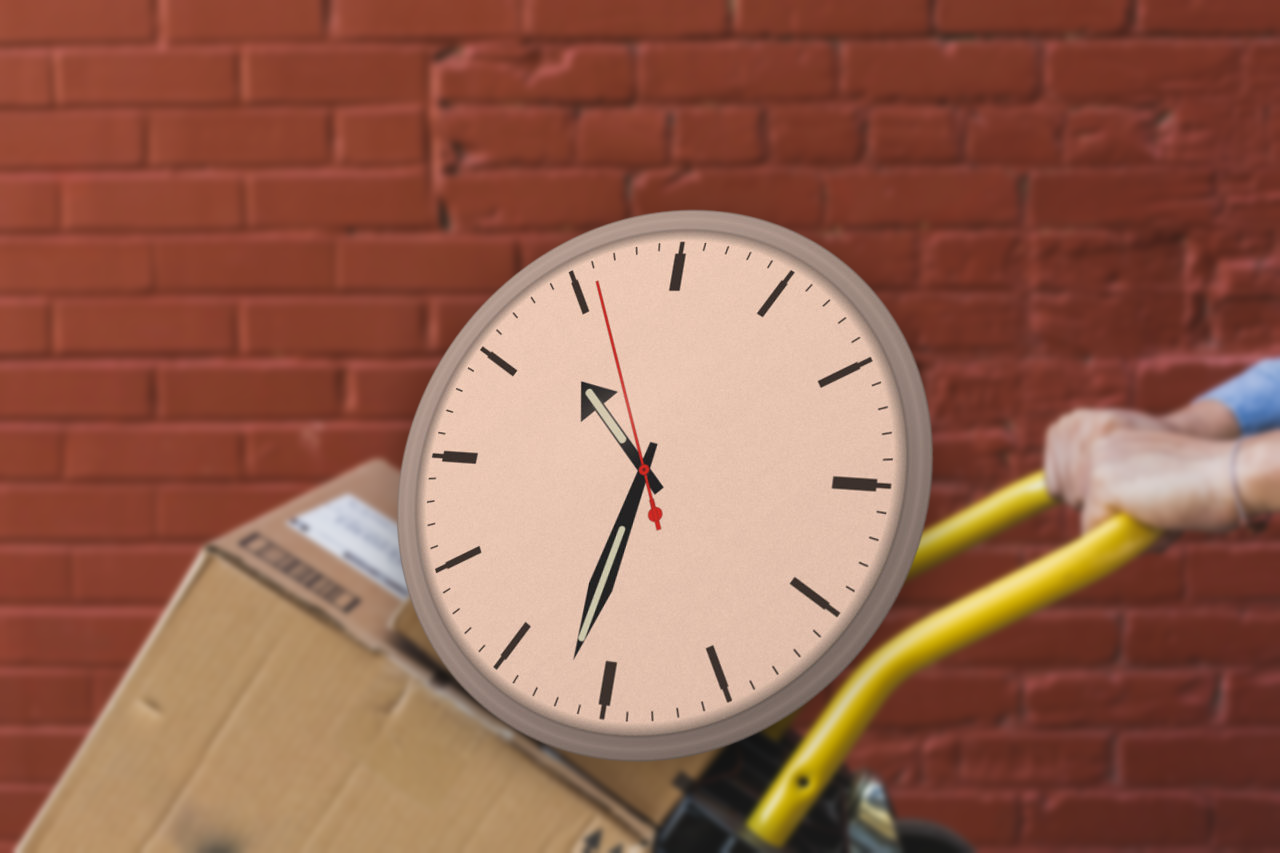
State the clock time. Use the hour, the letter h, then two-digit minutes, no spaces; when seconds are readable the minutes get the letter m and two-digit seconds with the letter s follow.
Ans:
10h31m56s
